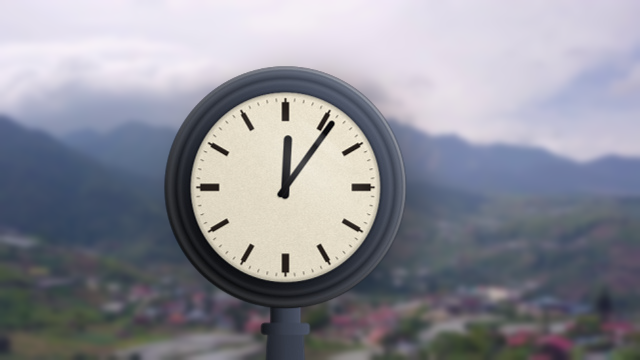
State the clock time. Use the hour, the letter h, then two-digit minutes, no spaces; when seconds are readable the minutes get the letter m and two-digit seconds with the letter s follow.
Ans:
12h06
